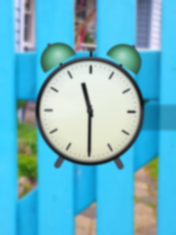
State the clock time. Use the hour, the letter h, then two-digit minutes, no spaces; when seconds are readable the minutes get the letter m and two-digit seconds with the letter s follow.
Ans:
11h30
